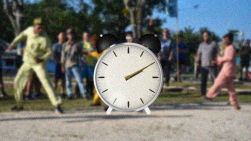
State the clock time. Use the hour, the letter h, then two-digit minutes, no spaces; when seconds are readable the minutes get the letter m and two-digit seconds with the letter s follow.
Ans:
2h10
